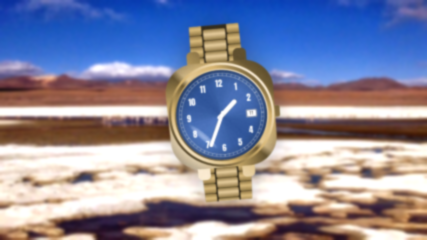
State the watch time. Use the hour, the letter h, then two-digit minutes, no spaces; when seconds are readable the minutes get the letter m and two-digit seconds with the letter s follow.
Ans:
1h34
